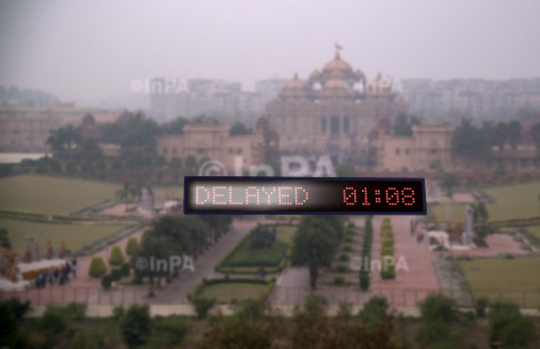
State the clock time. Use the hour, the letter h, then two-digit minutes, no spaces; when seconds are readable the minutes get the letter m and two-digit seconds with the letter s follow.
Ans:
1h08
